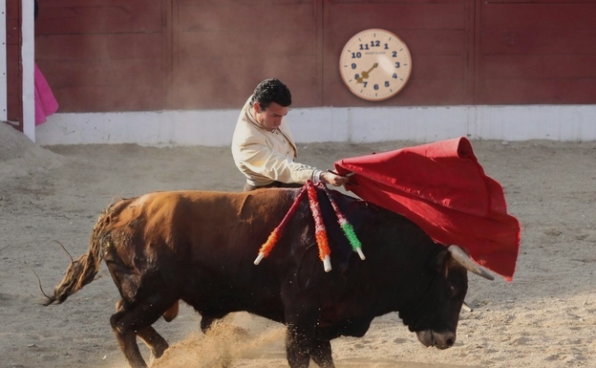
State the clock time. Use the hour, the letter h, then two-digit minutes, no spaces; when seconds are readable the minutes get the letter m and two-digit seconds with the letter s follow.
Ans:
7h38
